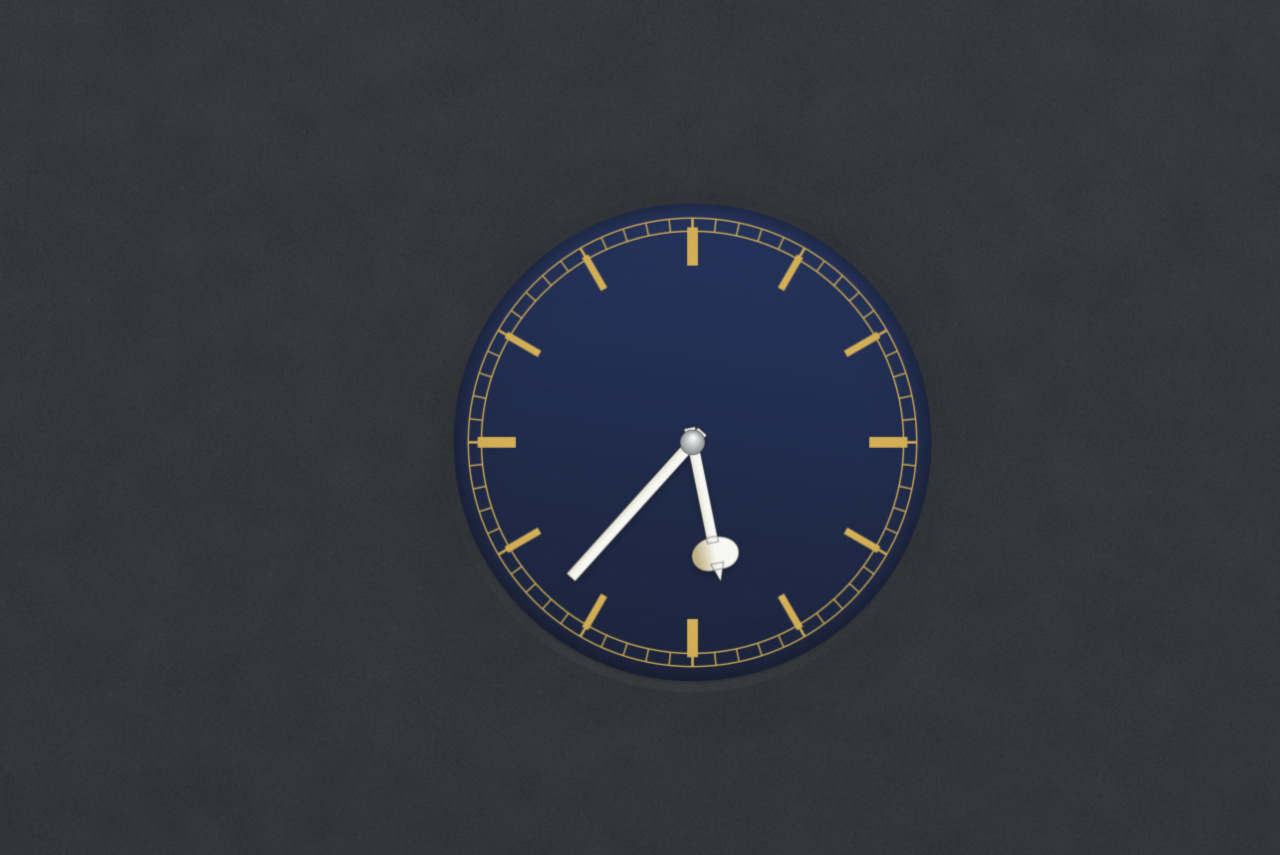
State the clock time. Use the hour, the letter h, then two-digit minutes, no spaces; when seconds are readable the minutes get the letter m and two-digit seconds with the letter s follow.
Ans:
5h37
